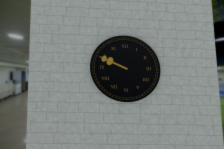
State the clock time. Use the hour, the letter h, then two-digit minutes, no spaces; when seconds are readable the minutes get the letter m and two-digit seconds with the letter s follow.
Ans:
9h49
